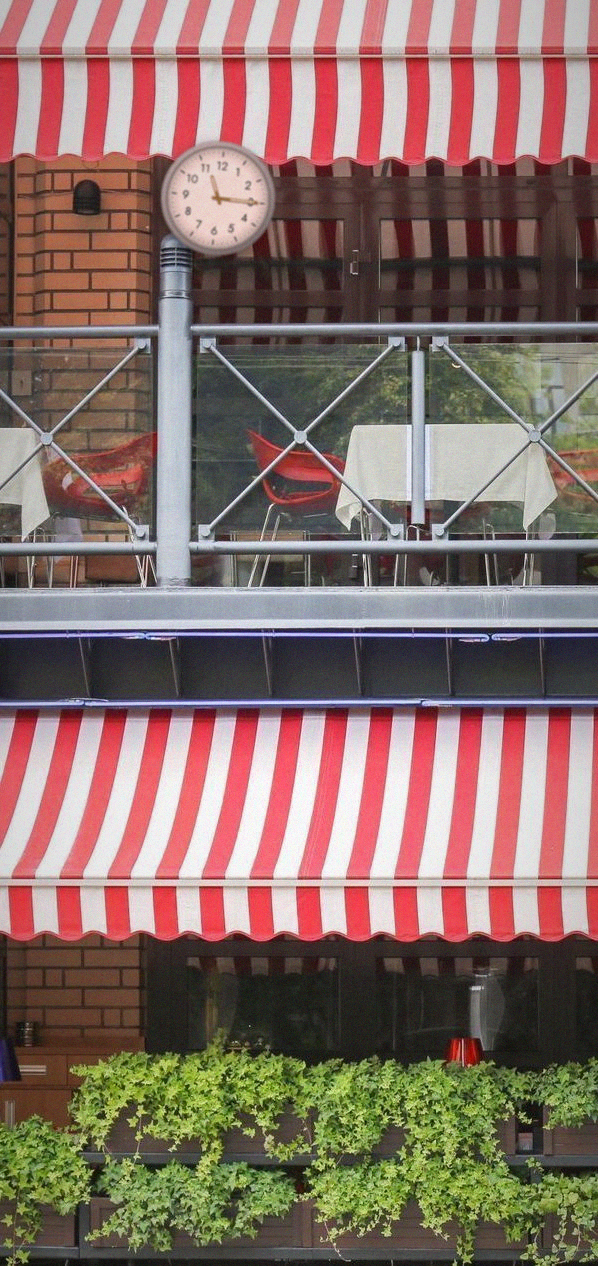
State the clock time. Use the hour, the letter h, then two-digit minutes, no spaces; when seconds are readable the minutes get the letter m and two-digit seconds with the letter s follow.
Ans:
11h15
